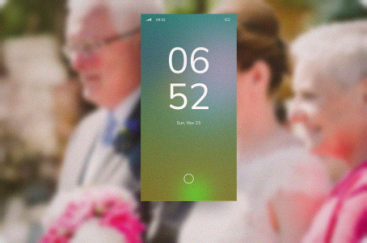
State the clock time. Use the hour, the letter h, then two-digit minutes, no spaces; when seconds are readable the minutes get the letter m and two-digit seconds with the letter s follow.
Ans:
6h52
